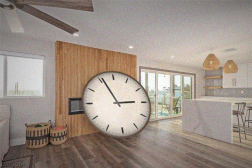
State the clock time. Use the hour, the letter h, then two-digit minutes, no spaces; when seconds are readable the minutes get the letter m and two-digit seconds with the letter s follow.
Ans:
2h56
